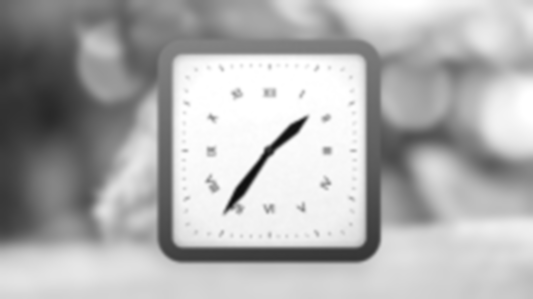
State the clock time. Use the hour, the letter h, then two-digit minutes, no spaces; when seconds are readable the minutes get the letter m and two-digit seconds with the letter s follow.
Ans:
1h36
